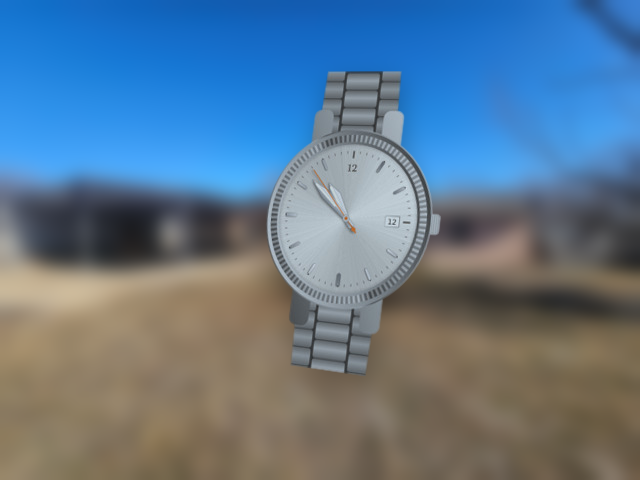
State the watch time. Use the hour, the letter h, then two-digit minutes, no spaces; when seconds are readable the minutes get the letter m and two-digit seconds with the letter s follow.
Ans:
10h51m53s
